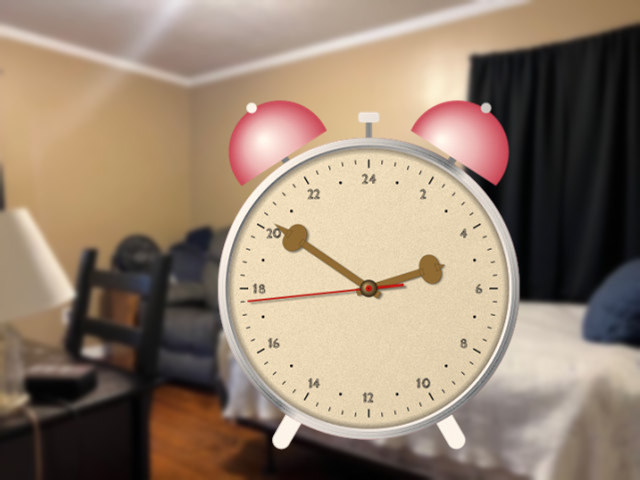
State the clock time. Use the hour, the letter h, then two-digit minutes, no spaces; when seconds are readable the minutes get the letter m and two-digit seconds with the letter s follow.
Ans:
4h50m44s
